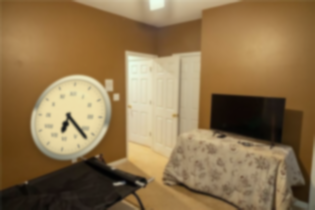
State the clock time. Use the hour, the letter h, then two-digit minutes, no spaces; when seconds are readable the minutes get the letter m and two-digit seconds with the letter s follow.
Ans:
6h22
